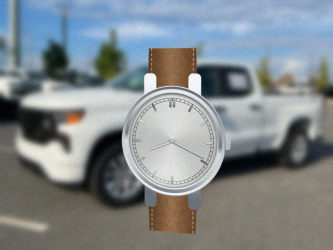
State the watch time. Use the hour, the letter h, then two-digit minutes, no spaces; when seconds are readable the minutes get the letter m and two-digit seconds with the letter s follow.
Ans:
8h19
